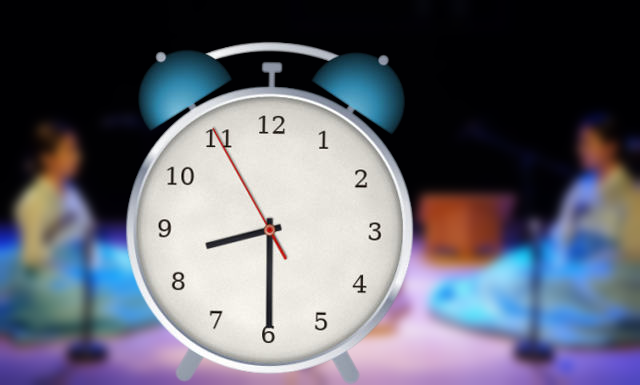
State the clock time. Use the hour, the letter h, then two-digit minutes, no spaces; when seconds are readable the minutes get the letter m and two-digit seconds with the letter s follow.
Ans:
8h29m55s
